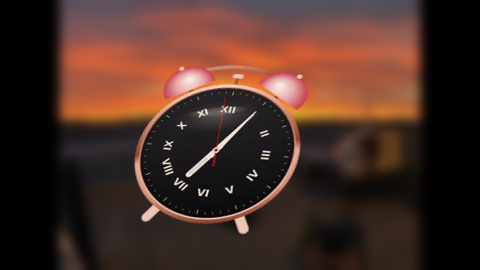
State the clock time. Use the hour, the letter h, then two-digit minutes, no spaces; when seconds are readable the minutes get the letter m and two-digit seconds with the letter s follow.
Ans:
7h04m59s
